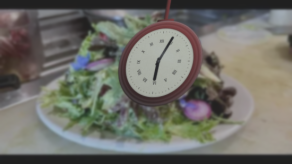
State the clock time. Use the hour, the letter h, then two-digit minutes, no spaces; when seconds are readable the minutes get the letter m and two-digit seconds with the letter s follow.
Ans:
6h04
